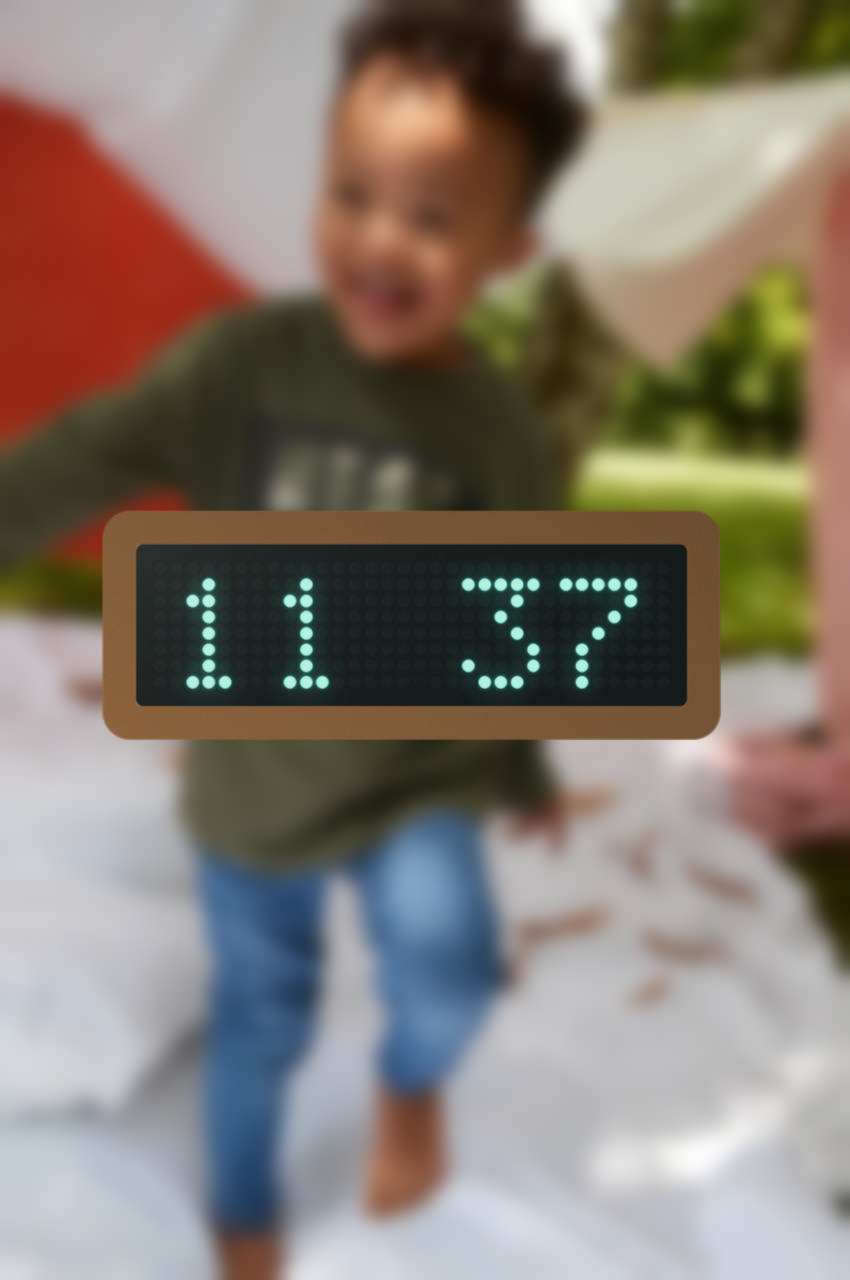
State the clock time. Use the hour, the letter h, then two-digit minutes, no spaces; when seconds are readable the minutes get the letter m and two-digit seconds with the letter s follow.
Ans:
11h37
